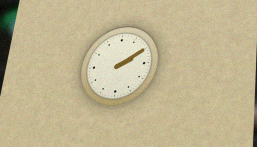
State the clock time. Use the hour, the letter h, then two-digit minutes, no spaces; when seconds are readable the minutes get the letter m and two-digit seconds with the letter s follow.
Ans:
2h10
